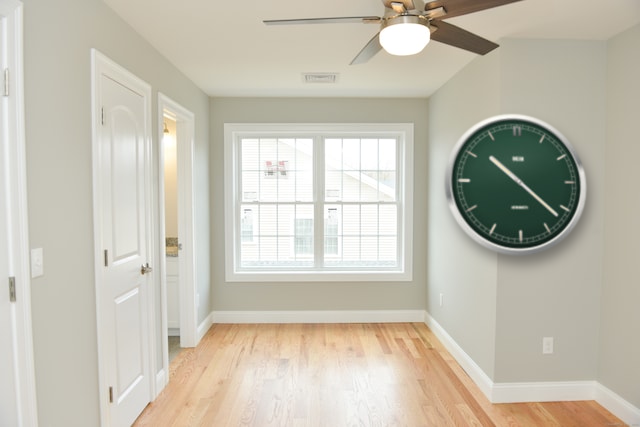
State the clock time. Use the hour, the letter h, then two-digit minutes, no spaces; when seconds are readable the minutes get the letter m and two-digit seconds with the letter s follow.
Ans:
10h22
